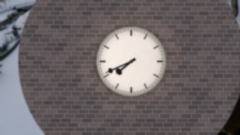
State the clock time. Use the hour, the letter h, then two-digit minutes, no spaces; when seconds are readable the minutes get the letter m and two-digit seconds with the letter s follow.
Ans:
7h41
